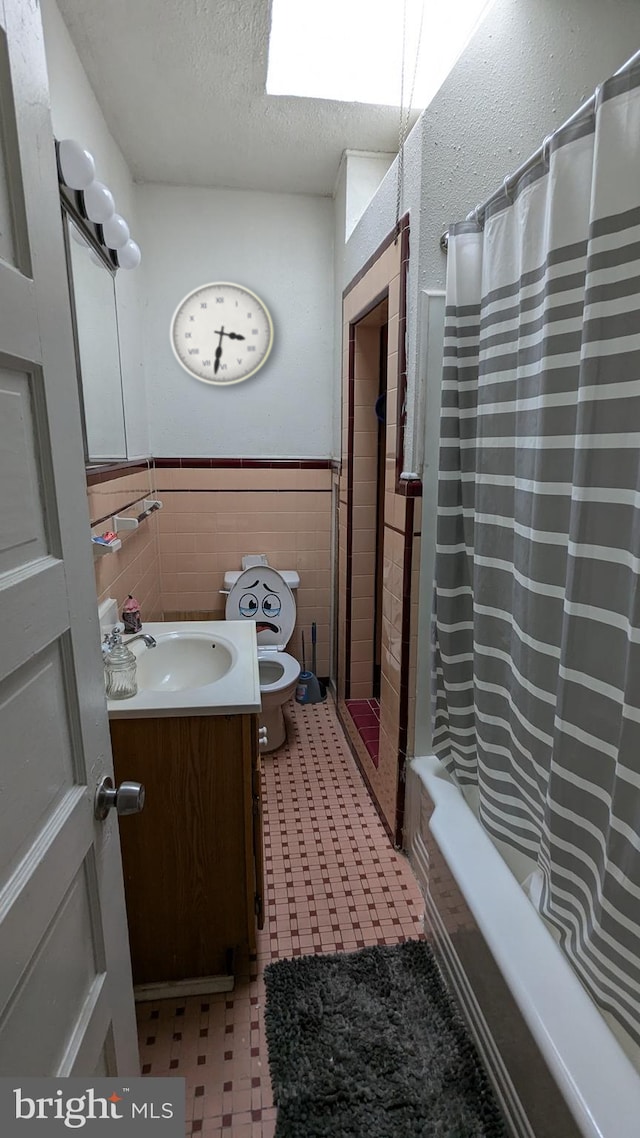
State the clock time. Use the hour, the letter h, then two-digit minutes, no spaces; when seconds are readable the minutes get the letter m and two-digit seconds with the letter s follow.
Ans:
3h32
